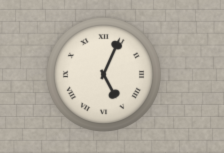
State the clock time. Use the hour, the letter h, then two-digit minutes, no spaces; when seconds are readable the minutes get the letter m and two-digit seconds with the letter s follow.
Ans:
5h04
